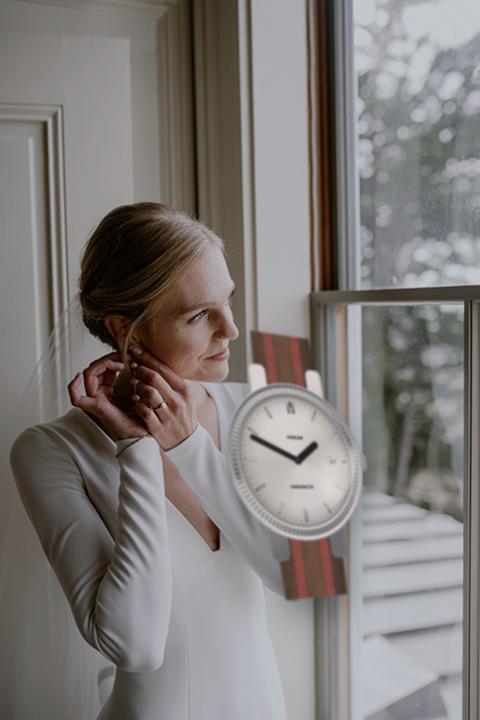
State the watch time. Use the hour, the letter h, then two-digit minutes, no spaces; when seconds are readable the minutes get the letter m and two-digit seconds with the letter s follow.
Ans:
1h49
